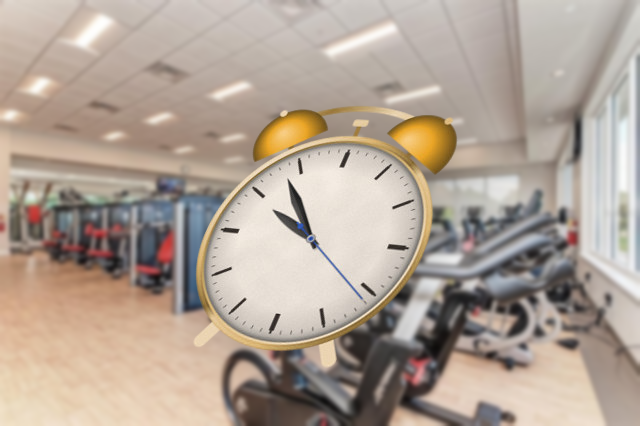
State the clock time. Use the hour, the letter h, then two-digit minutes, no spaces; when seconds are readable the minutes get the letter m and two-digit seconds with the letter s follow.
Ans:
9h53m21s
